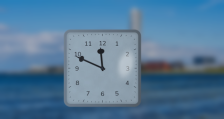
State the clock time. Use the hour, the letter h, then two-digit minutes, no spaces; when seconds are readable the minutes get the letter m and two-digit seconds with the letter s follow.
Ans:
11h49
